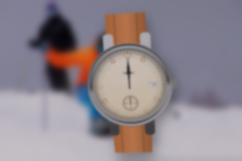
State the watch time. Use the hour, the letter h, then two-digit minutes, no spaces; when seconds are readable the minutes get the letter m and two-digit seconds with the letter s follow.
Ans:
12h00
